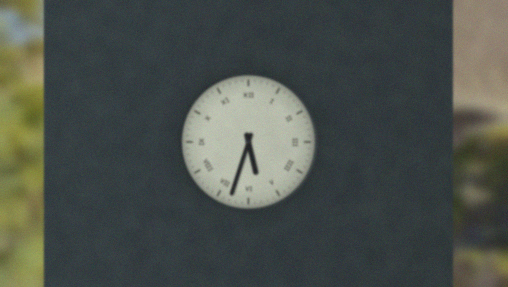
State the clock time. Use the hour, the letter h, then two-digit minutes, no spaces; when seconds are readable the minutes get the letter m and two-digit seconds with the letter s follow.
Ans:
5h33
